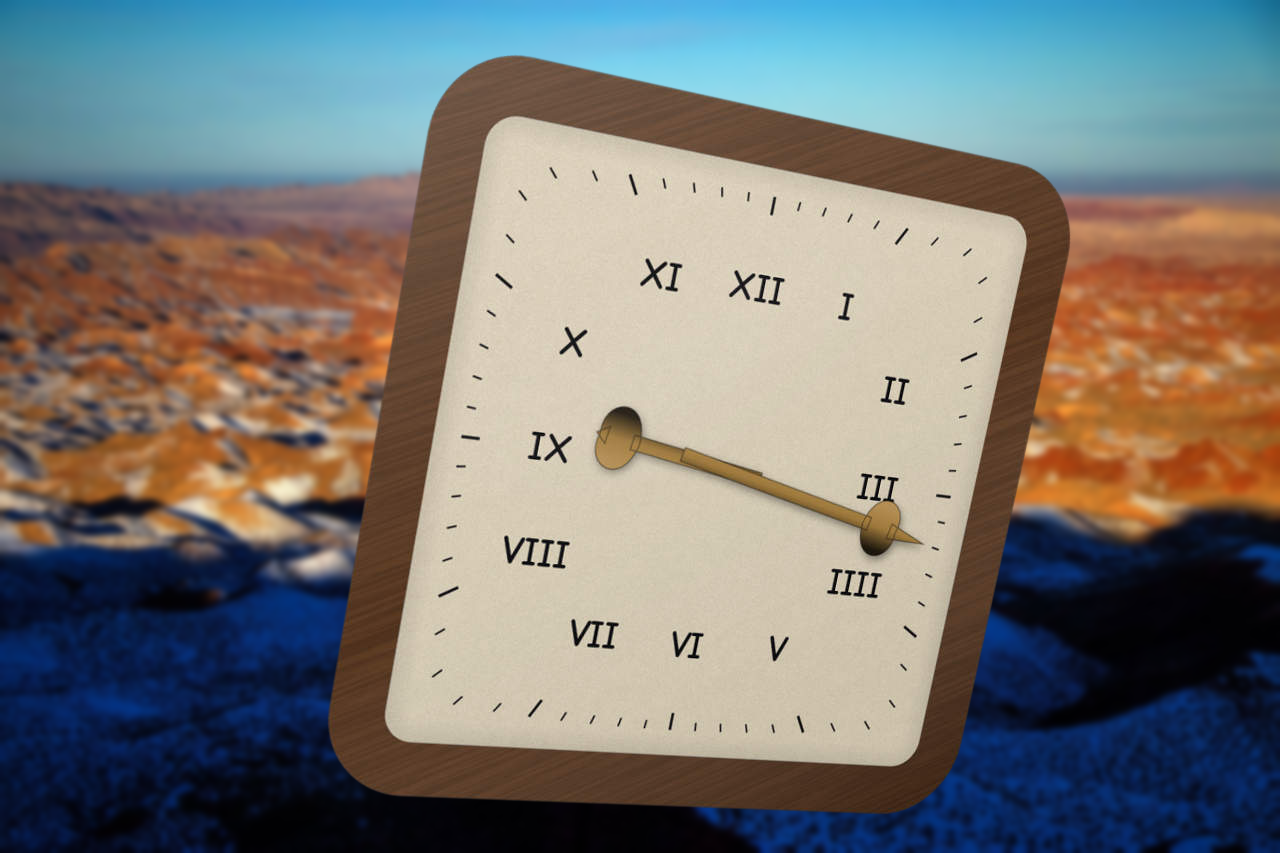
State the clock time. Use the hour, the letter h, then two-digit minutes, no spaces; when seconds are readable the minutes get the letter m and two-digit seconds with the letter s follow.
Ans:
9h17
